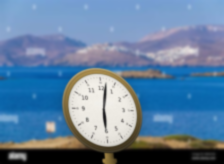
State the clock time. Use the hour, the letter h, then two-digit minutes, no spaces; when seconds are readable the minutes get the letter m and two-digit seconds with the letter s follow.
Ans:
6h02
